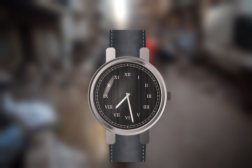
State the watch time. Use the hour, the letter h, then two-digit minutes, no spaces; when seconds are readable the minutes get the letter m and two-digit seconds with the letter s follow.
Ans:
7h28
